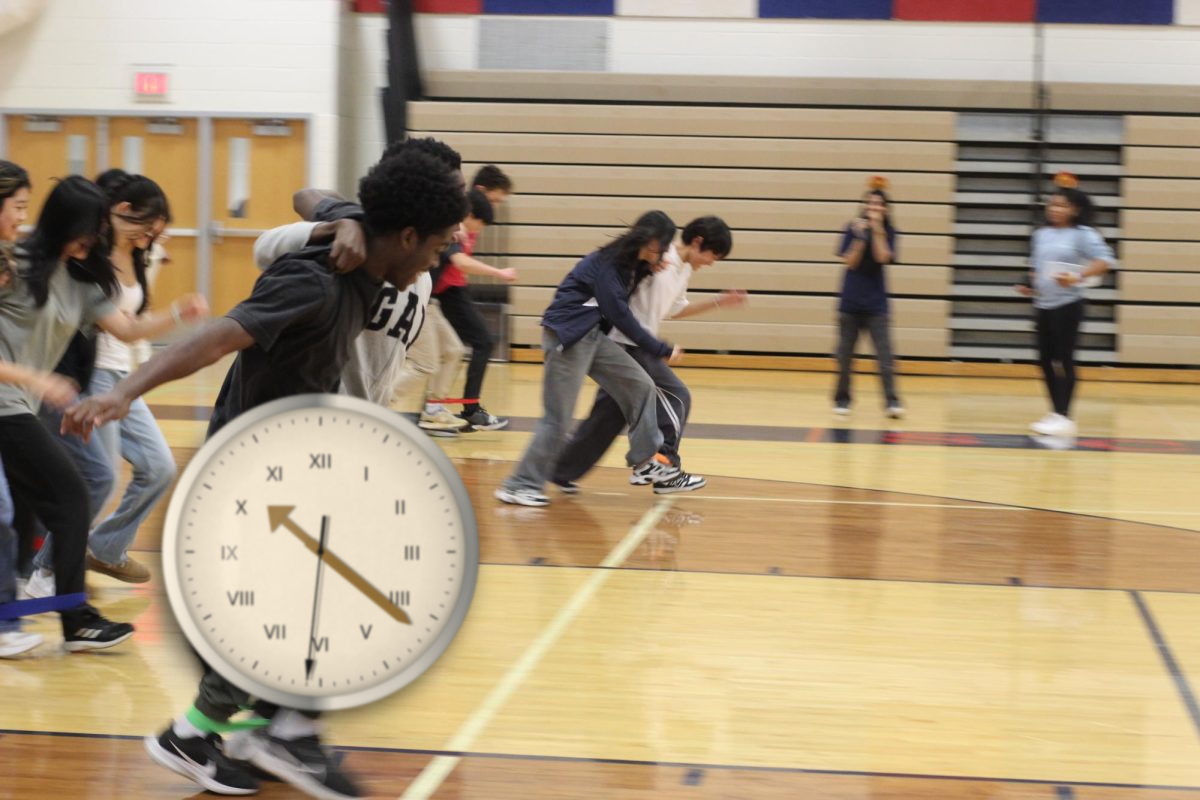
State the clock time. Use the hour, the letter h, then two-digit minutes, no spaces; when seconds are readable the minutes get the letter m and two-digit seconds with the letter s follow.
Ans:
10h21m31s
